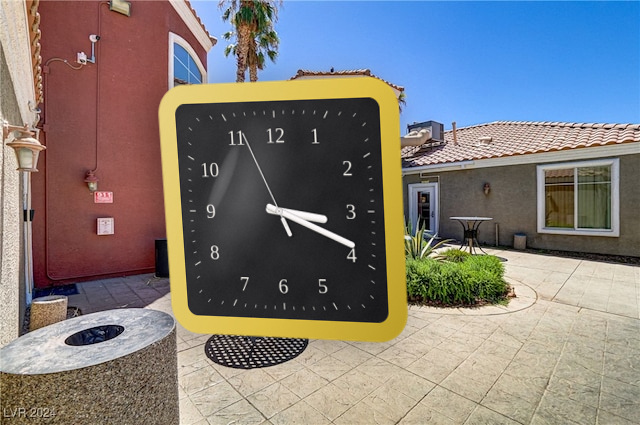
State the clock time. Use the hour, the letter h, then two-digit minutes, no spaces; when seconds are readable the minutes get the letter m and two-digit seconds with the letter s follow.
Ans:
3h18m56s
